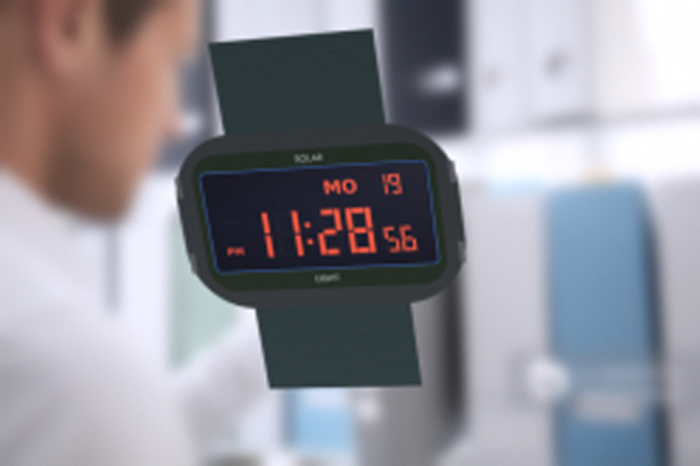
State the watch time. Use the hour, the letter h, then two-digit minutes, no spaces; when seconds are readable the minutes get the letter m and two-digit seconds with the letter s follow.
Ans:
11h28m56s
